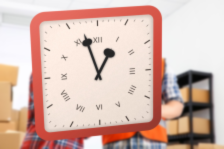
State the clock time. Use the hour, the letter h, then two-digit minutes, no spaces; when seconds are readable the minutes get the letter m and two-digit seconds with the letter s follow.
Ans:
12h57
